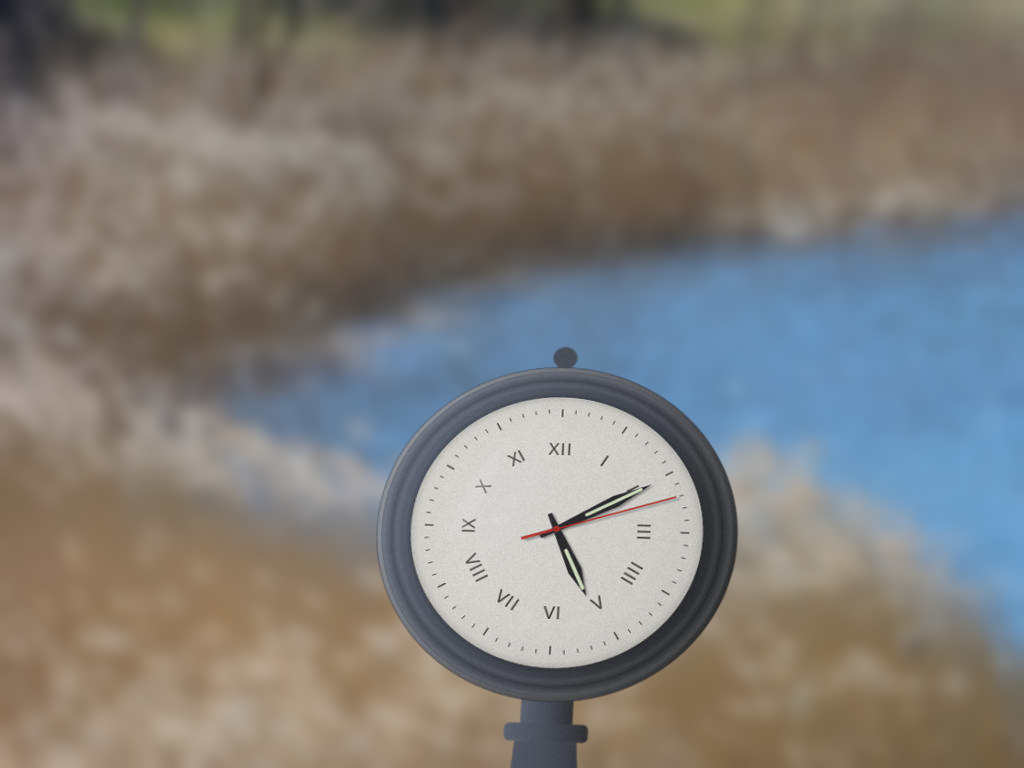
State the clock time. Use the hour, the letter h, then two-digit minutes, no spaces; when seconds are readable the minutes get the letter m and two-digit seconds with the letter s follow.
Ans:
5h10m12s
